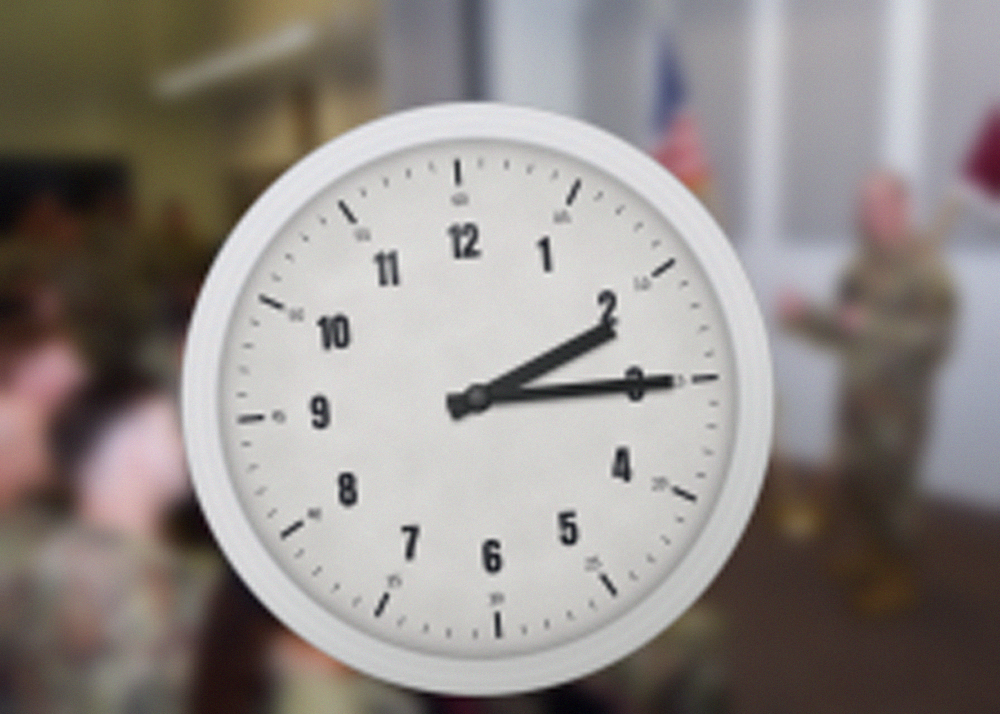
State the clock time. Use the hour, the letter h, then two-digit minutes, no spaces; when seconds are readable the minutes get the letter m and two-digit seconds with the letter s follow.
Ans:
2h15
